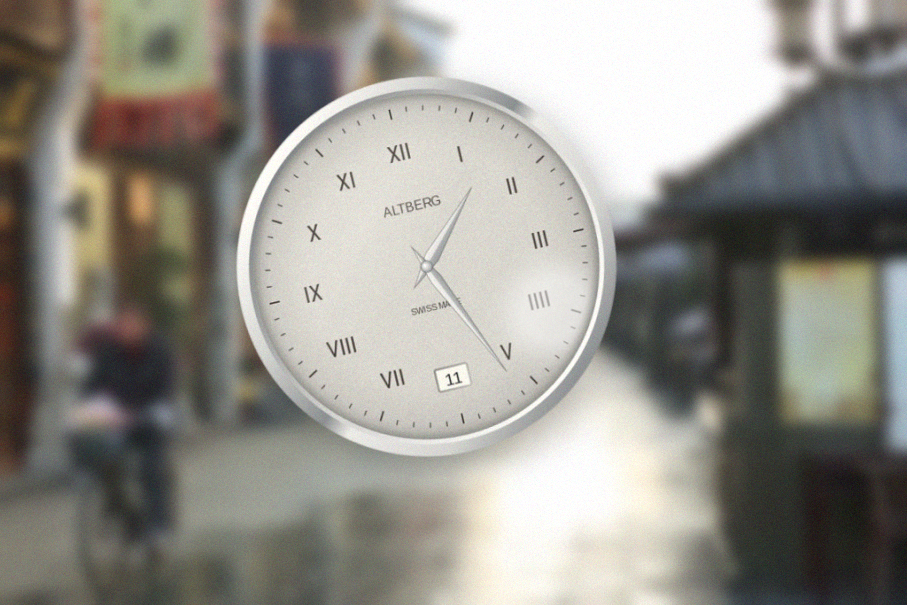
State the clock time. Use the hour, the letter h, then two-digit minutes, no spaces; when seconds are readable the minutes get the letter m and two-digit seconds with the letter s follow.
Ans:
1h26
